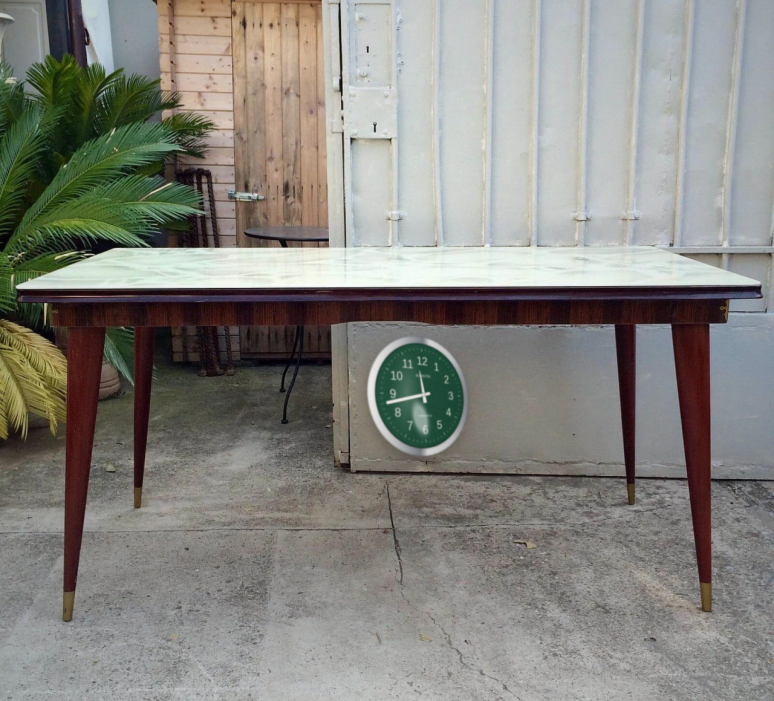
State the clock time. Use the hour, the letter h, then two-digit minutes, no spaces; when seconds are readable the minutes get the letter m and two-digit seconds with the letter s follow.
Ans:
11h43
